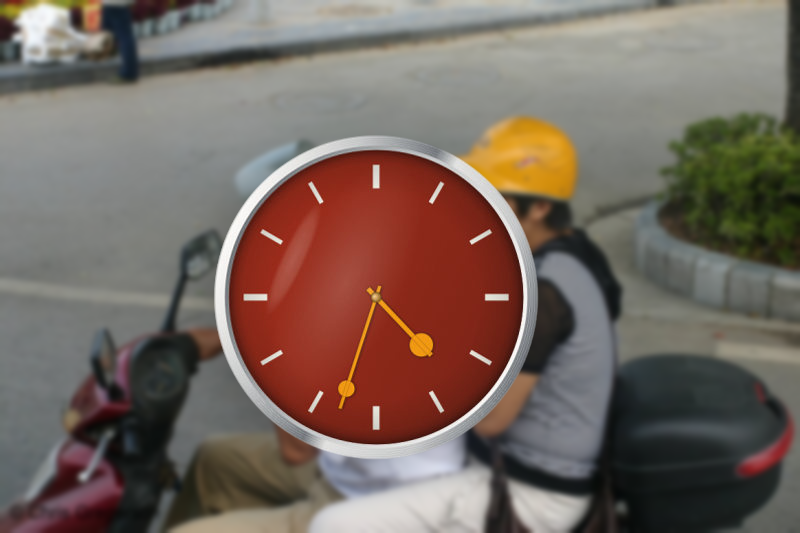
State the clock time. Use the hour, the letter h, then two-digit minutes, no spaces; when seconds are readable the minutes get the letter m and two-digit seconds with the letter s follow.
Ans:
4h33
